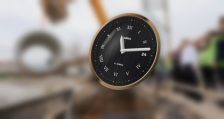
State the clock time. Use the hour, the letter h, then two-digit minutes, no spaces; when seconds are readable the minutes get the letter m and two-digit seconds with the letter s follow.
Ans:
11h13
